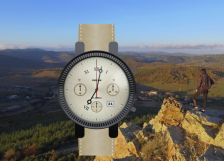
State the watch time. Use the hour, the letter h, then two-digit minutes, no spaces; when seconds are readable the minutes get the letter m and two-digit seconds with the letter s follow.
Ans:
7h02
